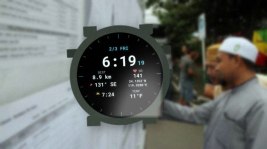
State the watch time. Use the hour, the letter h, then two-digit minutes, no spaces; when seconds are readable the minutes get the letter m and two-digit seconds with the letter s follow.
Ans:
6h19
